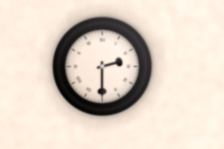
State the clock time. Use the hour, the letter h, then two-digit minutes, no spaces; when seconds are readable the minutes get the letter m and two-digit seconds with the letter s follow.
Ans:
2h30
